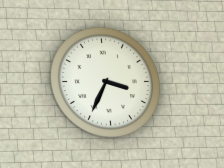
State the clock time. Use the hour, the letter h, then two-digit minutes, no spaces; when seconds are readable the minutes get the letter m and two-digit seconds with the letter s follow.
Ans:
3h35
